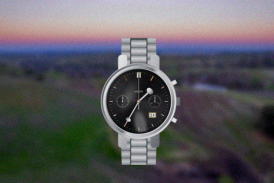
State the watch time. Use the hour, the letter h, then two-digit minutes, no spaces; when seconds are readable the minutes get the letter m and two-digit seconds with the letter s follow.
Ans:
1h35
